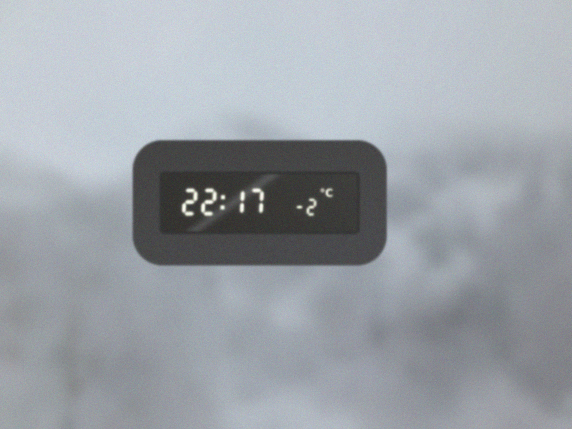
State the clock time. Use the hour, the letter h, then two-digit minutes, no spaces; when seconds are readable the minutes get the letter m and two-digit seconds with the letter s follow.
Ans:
22h17
